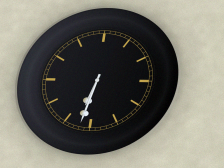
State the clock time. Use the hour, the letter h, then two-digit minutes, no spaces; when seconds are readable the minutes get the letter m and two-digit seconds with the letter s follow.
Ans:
6h32
